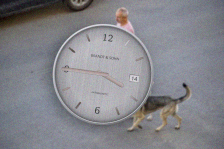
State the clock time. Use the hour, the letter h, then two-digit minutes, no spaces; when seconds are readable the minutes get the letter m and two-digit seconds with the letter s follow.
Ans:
3h45
